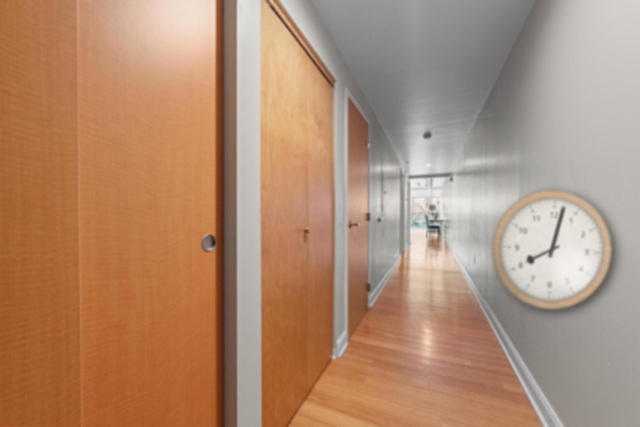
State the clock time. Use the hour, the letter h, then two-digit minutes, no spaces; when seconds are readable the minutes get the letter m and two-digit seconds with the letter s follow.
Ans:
8h02
